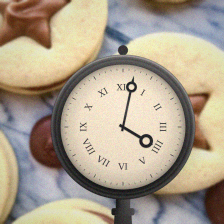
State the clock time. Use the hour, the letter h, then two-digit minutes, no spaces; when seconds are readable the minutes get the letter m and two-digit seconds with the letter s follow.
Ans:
4h02
